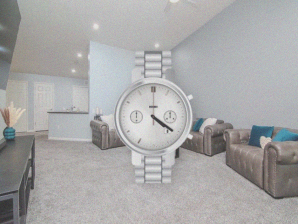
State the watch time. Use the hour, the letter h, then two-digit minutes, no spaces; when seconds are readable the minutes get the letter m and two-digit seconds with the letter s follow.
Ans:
4h21
